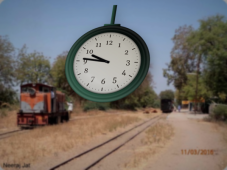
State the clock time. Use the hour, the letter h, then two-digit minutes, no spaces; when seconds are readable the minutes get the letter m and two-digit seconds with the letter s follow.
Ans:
9h46
